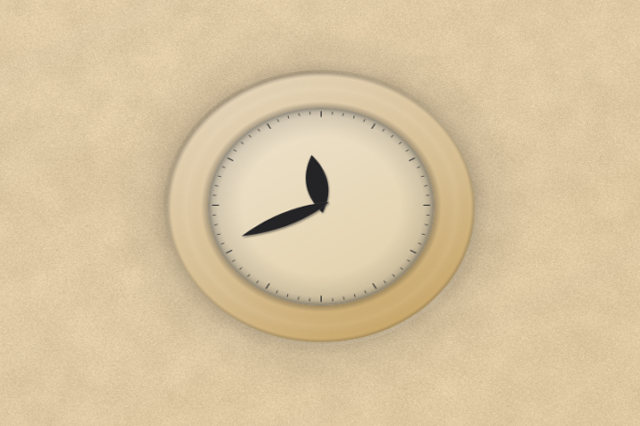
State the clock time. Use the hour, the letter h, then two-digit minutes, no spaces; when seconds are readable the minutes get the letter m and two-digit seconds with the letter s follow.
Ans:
11h41
